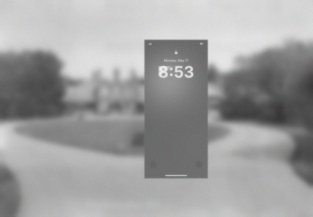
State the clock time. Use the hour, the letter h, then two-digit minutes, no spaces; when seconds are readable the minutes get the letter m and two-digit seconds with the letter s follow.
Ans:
8h53
